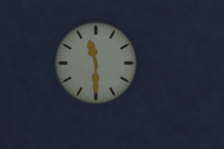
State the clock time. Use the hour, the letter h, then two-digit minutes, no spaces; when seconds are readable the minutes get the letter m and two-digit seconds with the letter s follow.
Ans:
11h30
